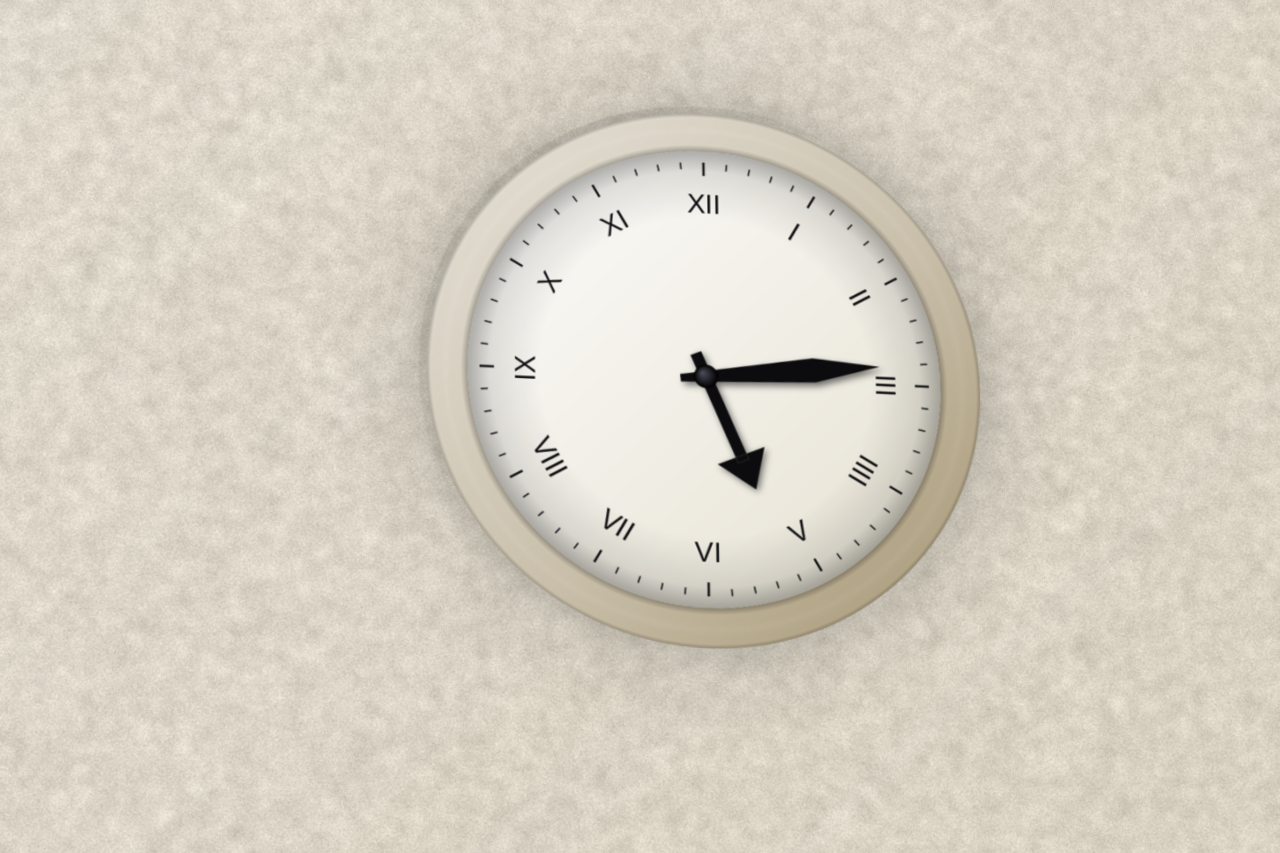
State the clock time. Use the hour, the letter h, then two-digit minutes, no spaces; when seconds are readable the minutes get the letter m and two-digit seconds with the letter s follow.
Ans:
5h14
